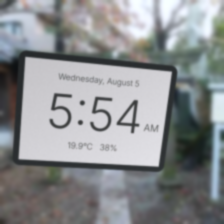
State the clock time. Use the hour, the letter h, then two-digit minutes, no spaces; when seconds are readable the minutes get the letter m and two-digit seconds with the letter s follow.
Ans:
5h54
